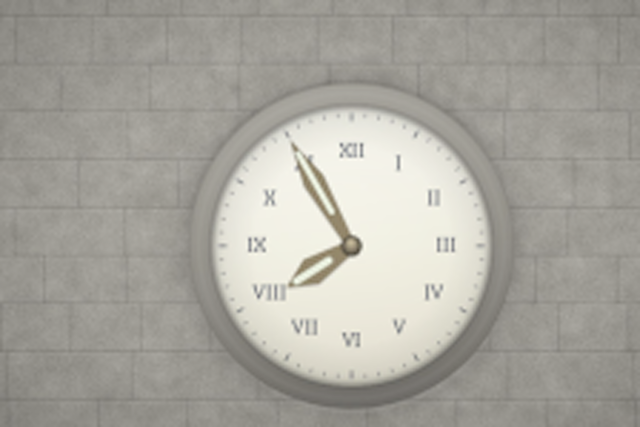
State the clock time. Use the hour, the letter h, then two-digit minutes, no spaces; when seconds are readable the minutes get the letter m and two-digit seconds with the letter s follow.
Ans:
7h55
